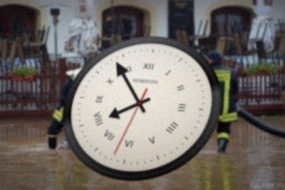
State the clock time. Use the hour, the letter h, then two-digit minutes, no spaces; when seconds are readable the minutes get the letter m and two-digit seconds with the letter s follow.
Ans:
7h53m32s
